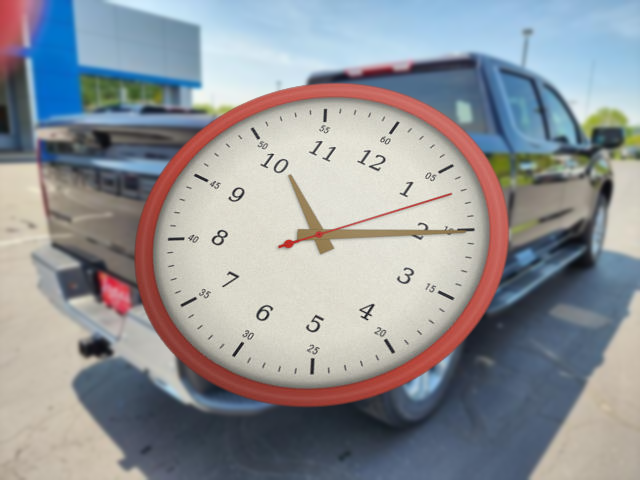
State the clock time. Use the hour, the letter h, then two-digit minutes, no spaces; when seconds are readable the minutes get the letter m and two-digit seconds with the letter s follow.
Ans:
10h10m07s
